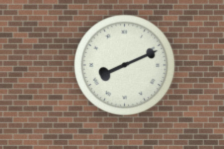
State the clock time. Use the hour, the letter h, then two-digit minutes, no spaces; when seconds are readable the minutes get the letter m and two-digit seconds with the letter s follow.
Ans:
8h11
